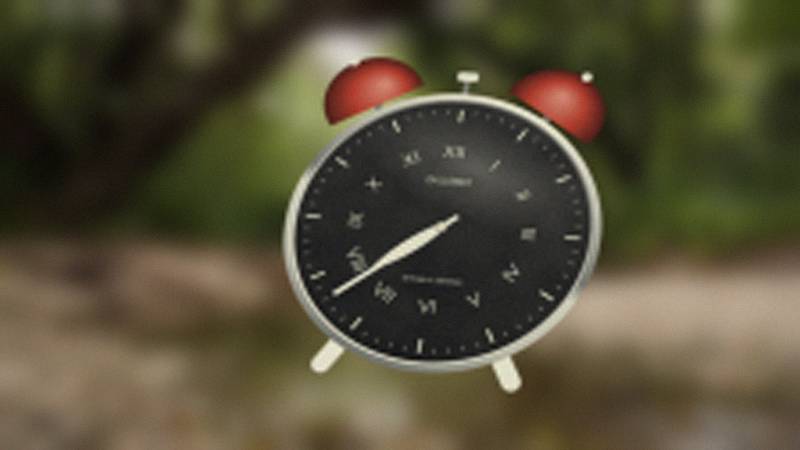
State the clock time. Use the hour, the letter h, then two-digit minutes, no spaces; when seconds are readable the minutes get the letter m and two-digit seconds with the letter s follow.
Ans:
7h38
